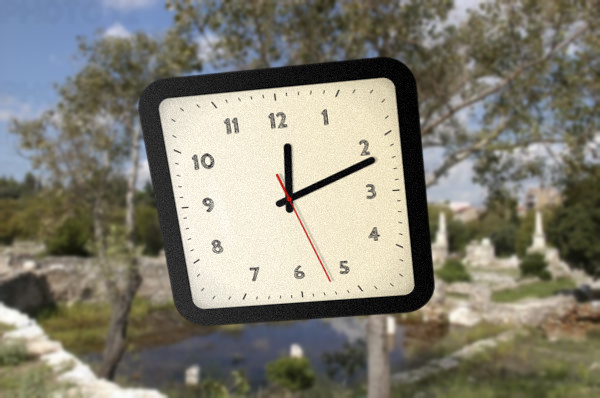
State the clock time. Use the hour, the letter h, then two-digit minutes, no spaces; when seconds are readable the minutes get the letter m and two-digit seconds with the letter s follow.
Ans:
12h11m27s
